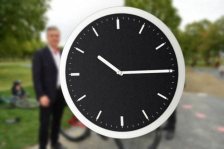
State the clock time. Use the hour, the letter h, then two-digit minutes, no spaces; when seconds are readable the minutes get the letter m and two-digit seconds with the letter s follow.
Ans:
10h15
